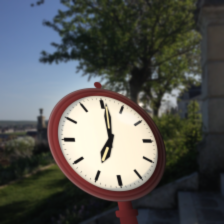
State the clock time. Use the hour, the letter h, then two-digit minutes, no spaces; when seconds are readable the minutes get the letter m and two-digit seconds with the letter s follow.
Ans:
7h01
